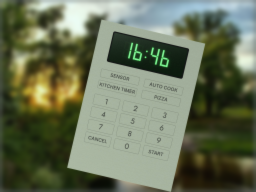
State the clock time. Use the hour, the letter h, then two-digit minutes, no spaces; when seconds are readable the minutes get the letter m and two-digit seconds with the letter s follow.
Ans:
16h46
